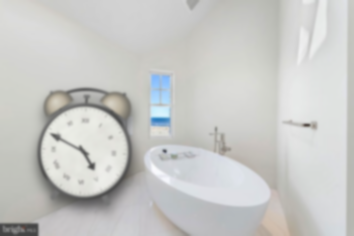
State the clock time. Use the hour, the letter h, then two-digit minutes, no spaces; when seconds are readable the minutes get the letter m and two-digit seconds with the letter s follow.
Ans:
4h49
